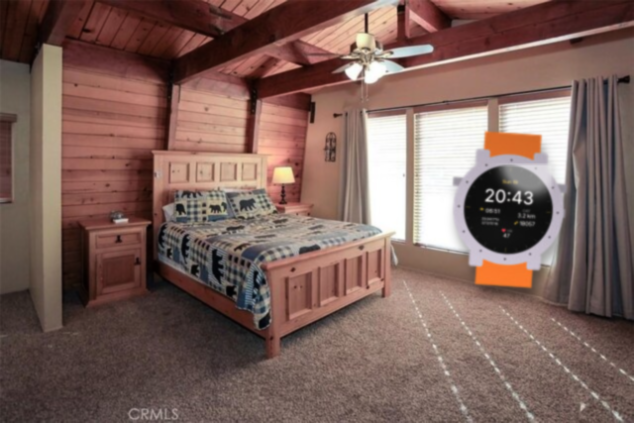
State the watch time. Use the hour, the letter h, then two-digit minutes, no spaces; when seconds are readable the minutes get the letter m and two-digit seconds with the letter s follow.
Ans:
20h43
